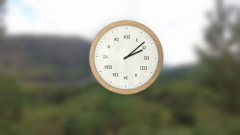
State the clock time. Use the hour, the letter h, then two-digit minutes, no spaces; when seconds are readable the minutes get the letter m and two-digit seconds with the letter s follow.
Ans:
2h08
